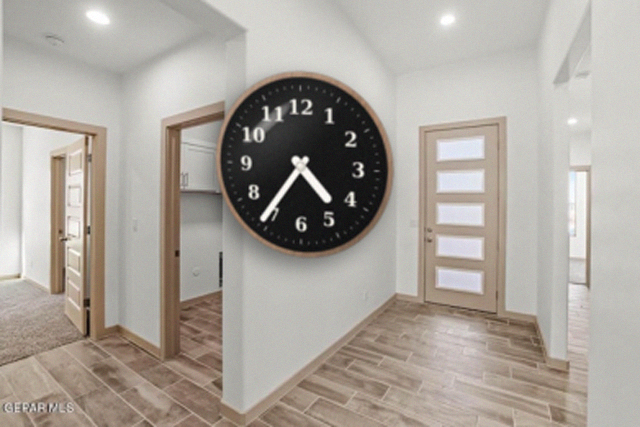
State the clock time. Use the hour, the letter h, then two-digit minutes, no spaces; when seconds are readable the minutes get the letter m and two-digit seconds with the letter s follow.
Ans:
4h36
